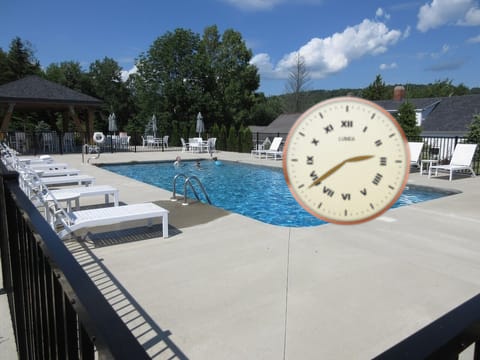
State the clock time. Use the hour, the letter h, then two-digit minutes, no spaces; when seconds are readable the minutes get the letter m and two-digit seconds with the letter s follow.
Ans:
2h39
